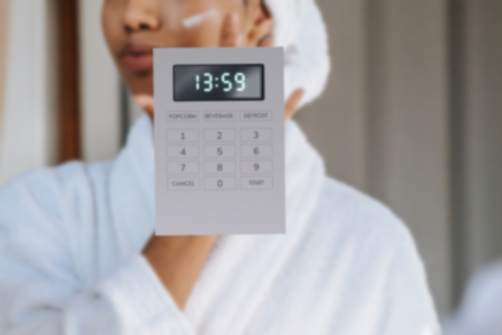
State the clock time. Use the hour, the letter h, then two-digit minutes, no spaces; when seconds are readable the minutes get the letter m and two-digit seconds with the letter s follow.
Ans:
13h59
